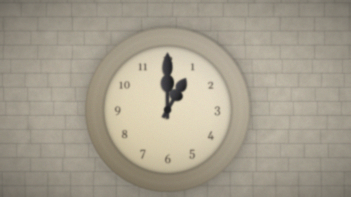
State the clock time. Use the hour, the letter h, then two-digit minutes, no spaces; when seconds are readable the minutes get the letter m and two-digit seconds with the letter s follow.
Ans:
1h00
